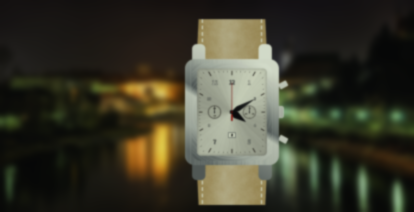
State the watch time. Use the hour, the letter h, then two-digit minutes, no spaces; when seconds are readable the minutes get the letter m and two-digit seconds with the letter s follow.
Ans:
4h10
